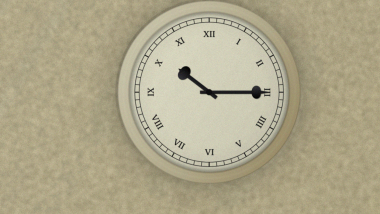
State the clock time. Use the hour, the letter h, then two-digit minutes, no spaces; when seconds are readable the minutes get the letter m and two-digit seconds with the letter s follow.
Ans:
10h15
